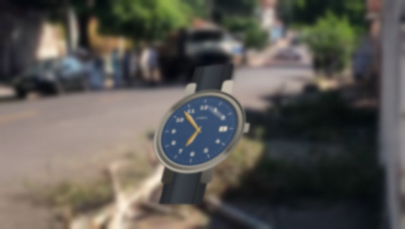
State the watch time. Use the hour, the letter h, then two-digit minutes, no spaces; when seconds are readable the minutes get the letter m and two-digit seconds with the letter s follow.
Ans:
6h53
